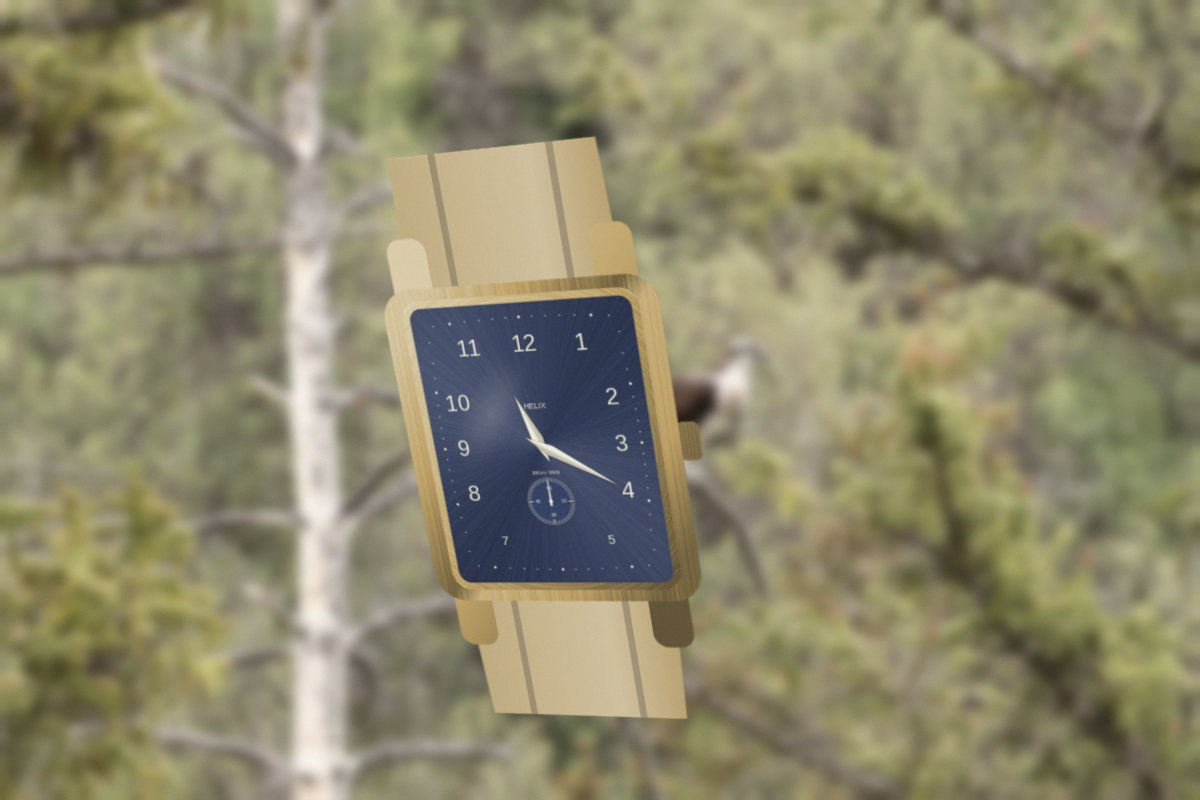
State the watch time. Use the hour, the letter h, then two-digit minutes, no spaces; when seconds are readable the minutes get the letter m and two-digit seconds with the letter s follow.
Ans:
11h20
